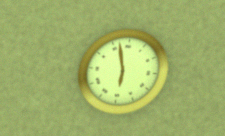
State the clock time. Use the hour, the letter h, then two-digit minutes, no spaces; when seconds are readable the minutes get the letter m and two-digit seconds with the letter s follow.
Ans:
5h57
